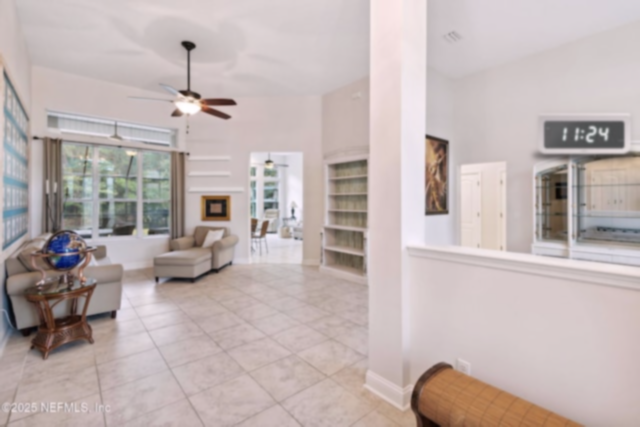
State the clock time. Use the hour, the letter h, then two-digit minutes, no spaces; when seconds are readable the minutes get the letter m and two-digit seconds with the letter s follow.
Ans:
11h24
